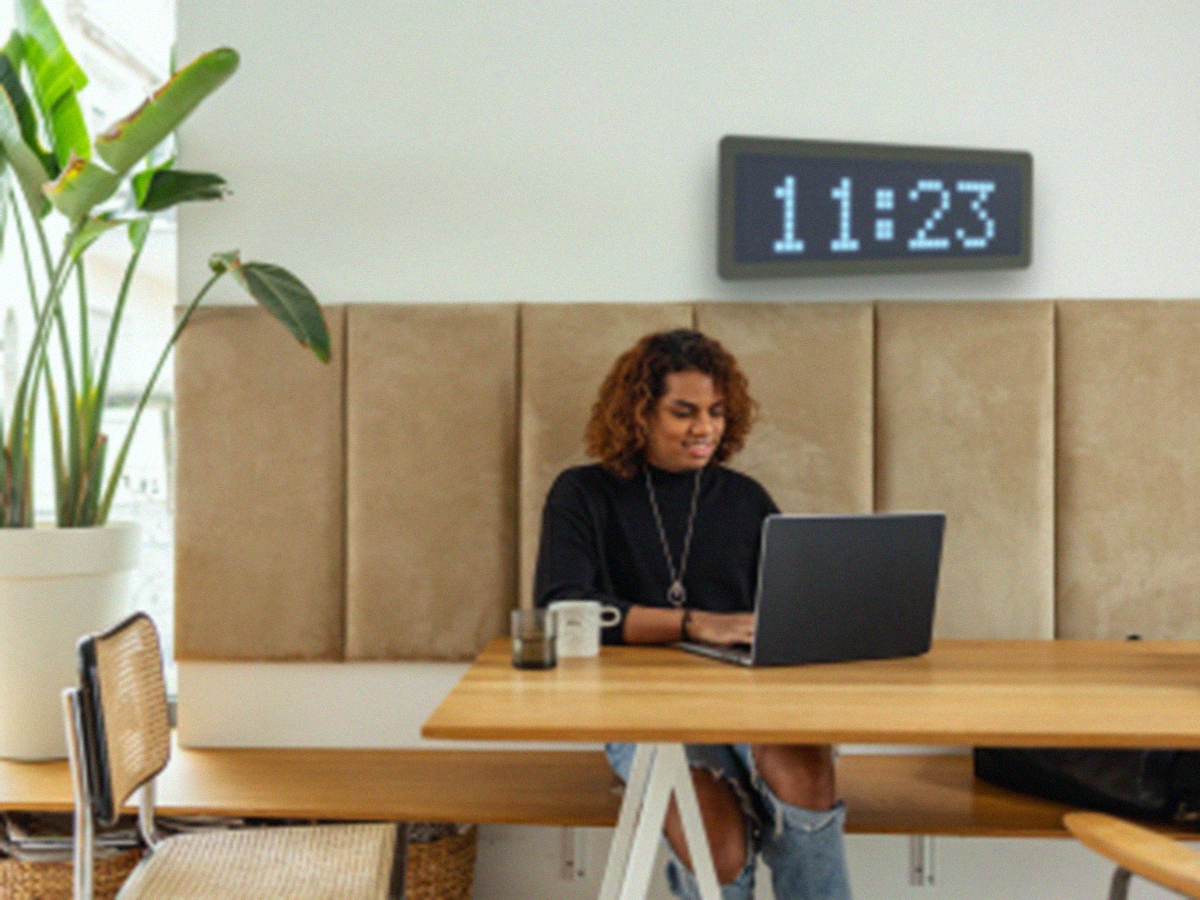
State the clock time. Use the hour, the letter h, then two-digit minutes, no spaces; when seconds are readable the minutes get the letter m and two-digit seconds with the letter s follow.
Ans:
11h23
